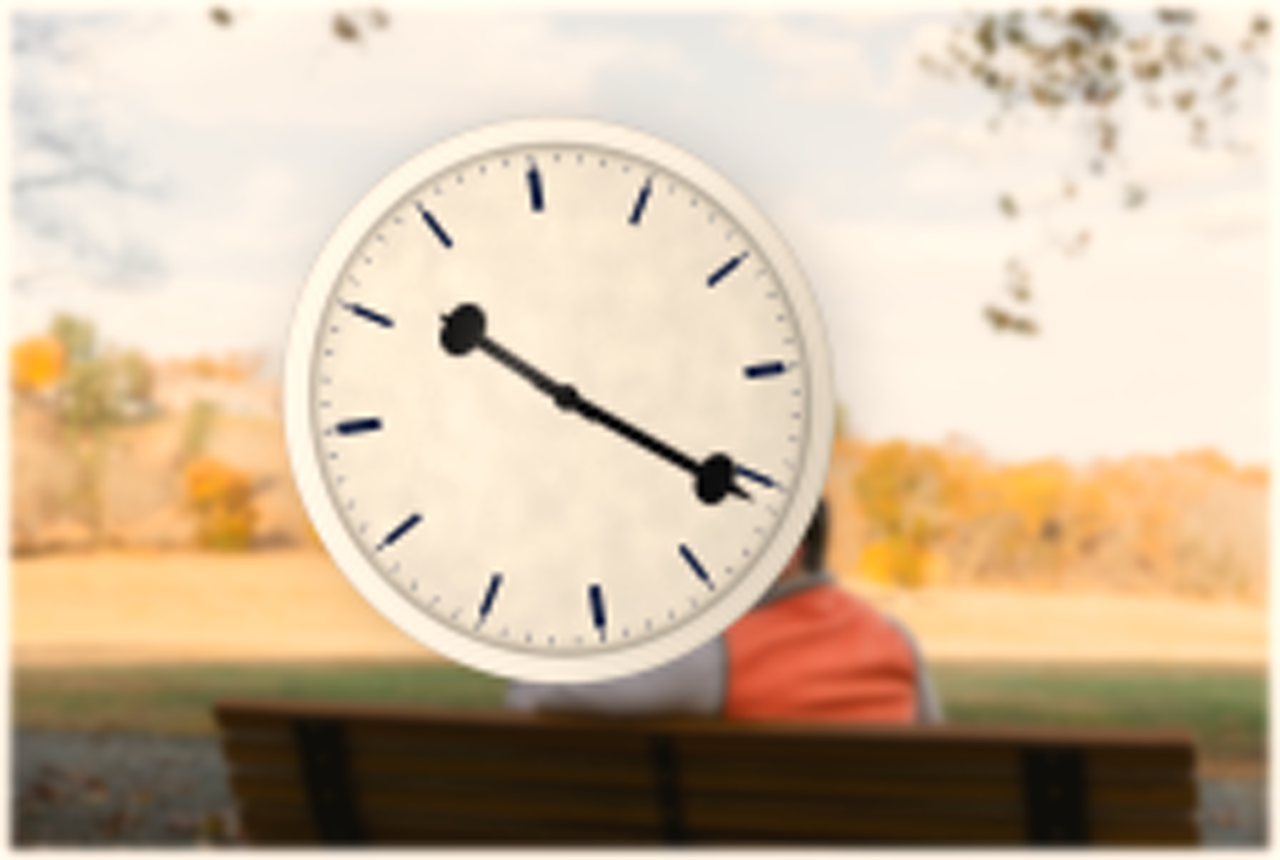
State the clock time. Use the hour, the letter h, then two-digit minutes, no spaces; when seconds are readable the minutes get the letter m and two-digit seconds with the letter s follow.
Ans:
10h21
